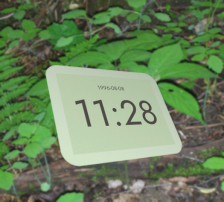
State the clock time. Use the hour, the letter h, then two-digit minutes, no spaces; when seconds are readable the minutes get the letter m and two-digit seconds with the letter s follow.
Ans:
11h28
